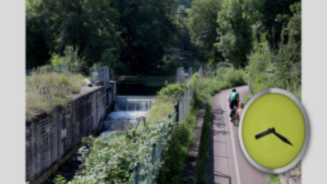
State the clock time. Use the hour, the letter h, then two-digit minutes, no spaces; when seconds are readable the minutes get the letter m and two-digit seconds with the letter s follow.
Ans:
8h20
